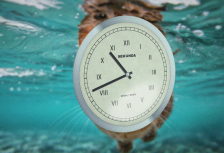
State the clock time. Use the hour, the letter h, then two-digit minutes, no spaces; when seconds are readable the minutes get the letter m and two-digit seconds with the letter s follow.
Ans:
10h42
